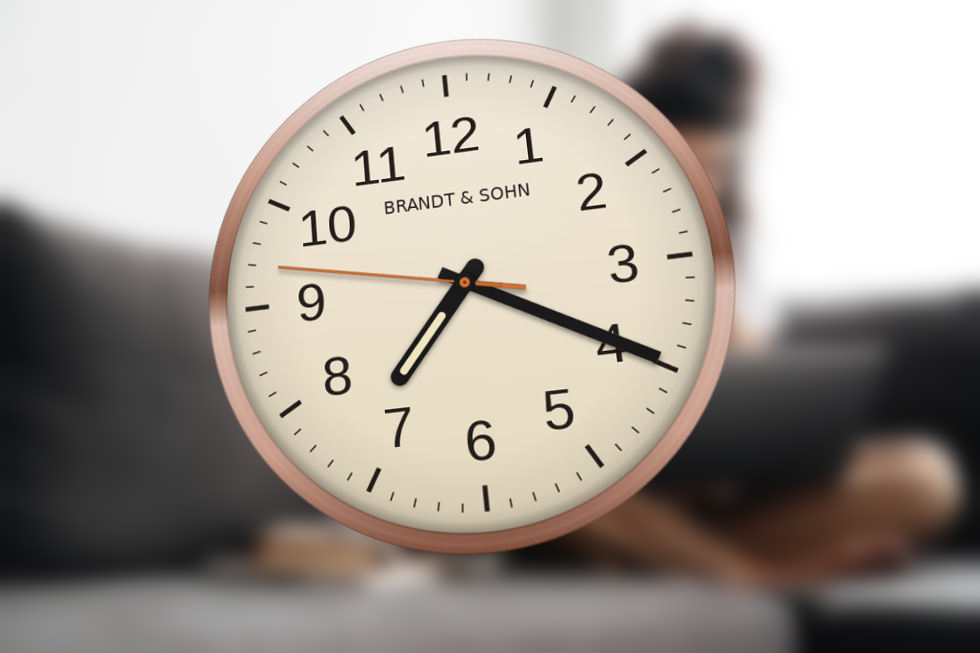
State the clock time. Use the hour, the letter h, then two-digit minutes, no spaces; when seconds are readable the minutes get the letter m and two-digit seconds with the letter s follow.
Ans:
7h19m47s
